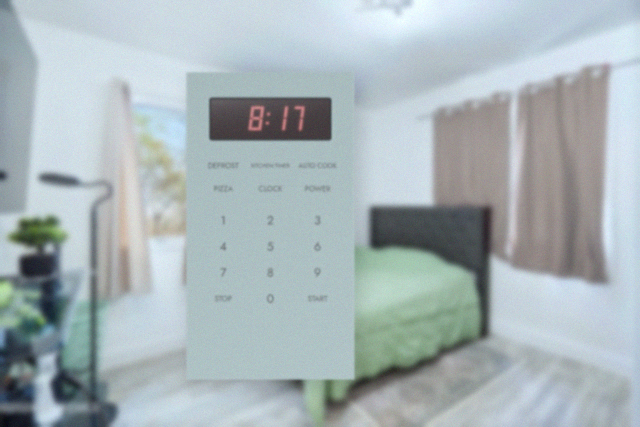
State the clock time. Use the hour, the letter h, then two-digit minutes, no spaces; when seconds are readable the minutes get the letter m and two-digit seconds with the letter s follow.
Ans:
8h17
